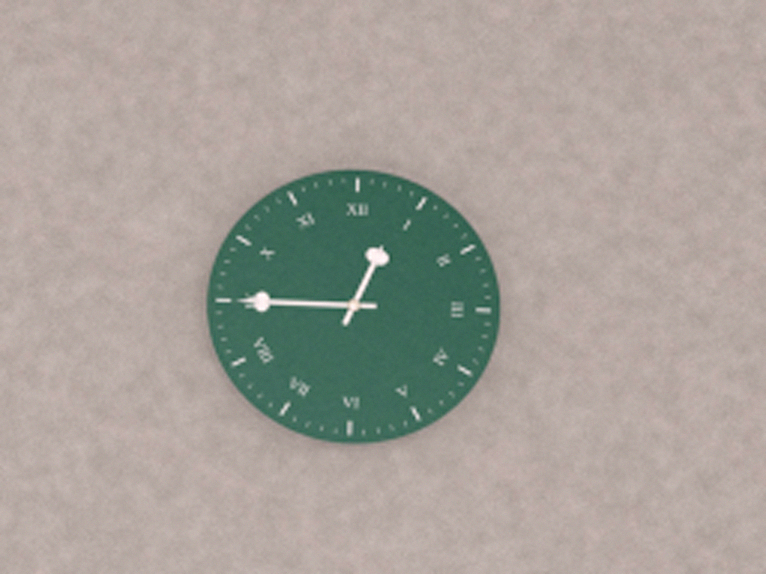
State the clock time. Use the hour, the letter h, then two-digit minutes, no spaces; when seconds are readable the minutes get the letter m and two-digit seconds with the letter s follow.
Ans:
12h45
